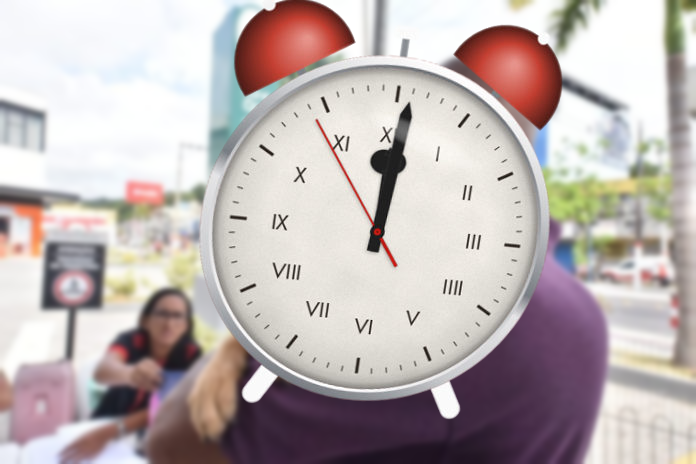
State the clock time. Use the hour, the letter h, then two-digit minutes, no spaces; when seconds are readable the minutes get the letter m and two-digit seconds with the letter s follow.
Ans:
12h00m54s
